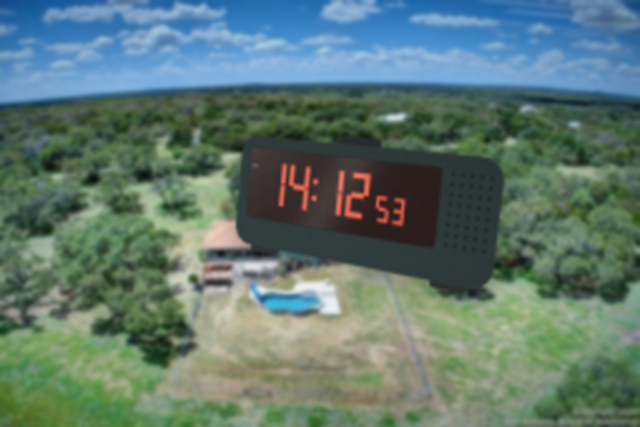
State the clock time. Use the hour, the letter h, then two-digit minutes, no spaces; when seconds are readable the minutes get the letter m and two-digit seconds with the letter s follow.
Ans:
14h12m53s
